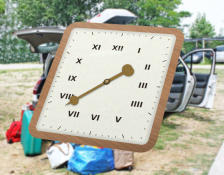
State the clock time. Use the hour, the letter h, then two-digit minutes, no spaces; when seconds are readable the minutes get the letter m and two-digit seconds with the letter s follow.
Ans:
1h38
